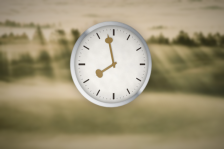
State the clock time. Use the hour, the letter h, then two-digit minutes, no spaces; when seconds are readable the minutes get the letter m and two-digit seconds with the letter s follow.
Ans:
7h58
